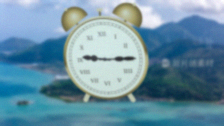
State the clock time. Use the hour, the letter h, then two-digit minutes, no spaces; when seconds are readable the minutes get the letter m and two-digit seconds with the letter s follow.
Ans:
9h15
